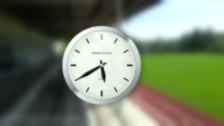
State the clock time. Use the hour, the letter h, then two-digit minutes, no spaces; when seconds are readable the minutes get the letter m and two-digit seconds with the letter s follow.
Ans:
5h40
